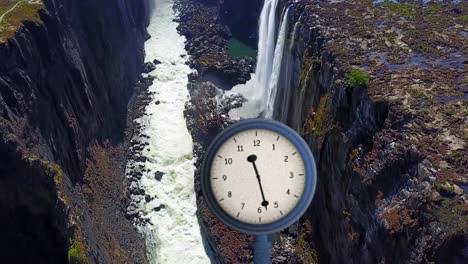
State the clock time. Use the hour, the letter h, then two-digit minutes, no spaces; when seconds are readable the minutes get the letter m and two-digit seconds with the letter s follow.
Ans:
11h28
